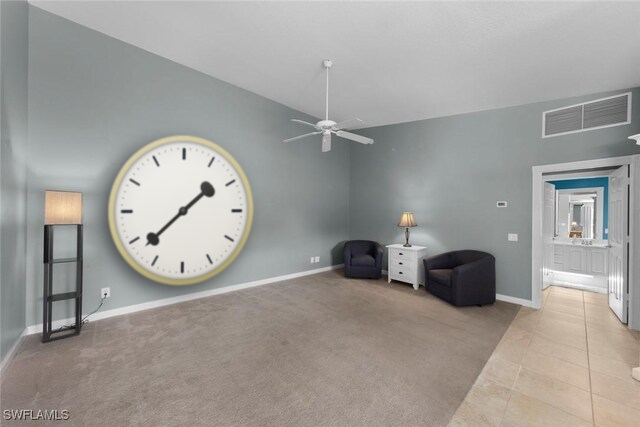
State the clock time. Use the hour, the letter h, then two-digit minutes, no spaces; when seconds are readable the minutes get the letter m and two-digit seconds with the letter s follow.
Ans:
1h38
